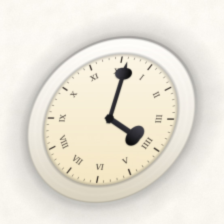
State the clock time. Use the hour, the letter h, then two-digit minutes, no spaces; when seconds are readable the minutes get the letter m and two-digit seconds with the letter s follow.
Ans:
4h01
